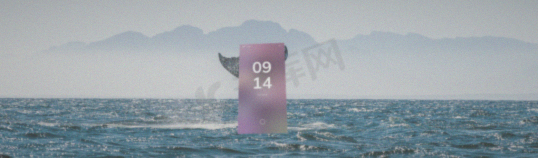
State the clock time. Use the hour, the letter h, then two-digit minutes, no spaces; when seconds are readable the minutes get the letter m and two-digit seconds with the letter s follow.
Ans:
9h14
